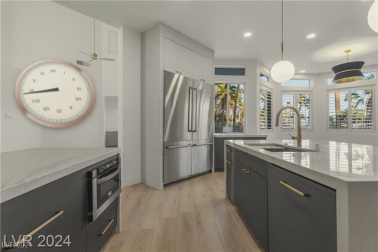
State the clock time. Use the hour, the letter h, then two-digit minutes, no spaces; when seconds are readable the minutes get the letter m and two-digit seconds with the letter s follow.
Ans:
8h44
